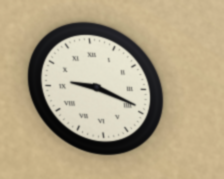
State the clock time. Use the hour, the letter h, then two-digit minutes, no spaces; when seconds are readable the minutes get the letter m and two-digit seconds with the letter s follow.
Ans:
9h19
